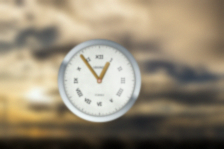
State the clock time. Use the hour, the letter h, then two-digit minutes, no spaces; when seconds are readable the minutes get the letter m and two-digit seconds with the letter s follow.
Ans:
12h54
